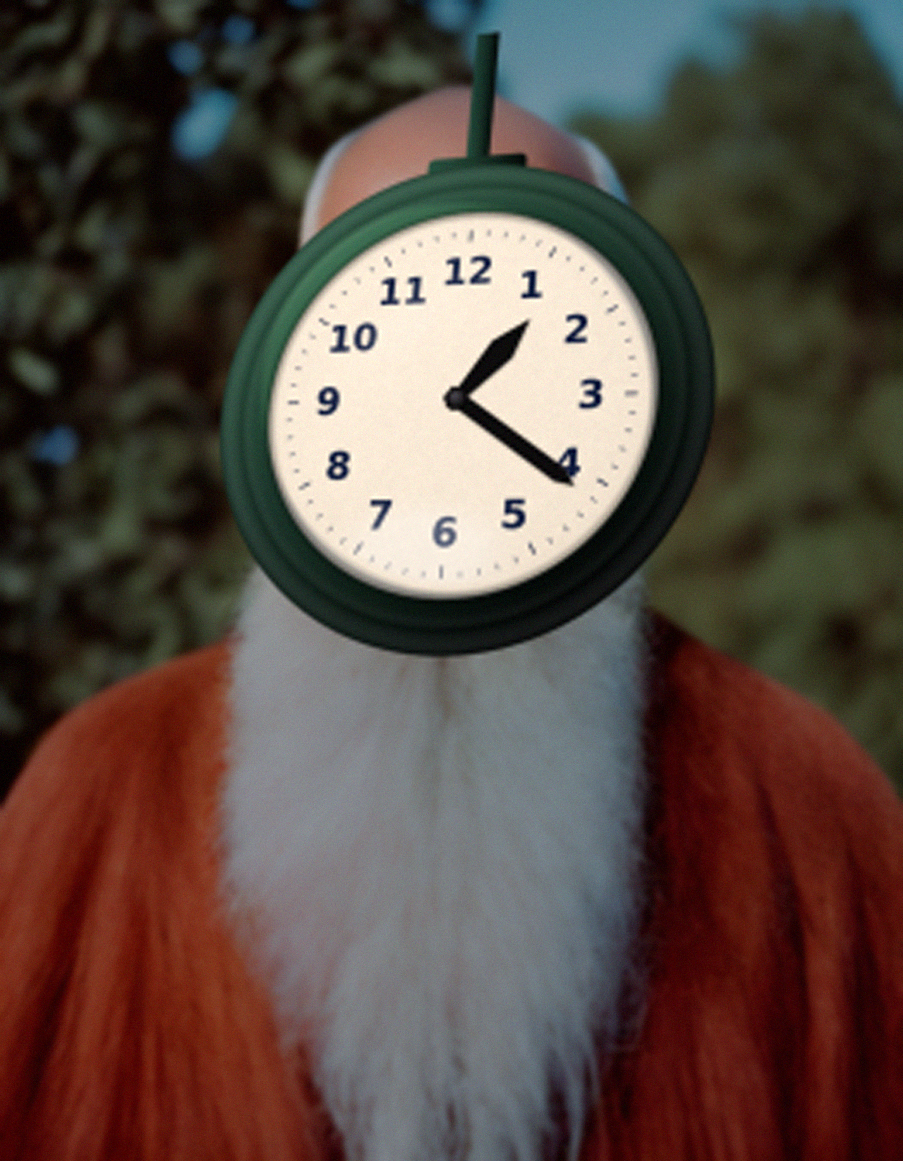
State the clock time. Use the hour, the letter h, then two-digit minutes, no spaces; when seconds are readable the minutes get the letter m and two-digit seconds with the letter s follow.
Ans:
1h21
